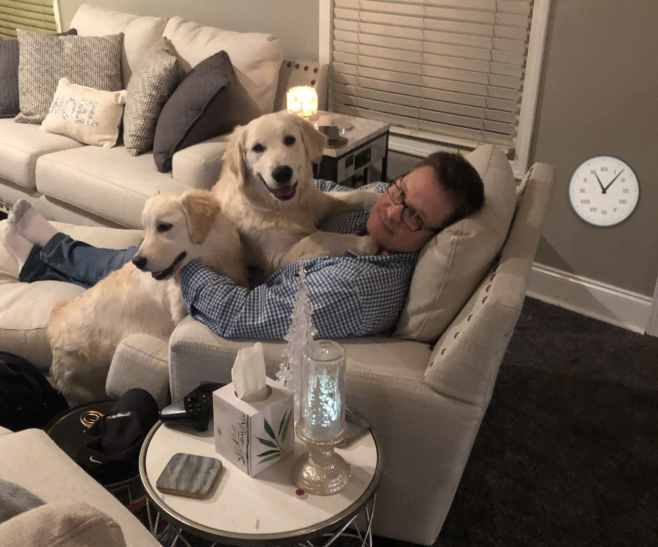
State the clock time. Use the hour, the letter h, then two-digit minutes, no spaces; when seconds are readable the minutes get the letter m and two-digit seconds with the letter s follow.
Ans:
11h07
